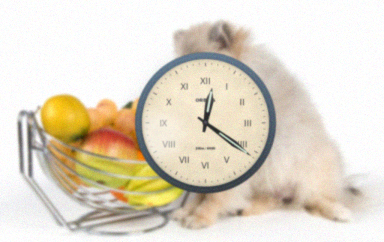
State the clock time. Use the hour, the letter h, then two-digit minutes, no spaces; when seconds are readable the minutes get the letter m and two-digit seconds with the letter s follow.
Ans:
12h21
